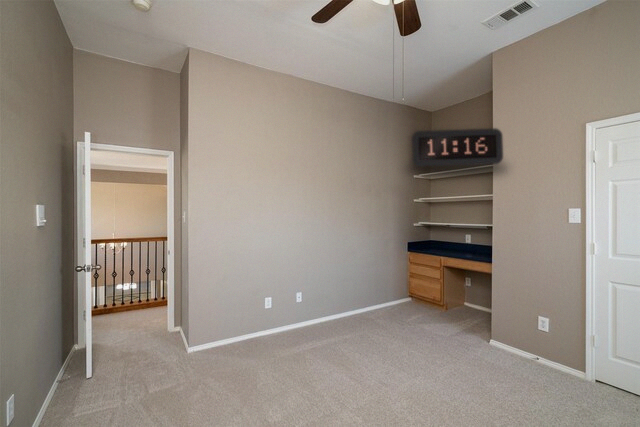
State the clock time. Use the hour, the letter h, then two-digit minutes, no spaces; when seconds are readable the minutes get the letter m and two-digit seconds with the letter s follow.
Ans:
11h16
